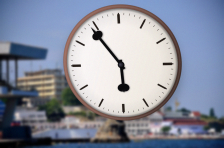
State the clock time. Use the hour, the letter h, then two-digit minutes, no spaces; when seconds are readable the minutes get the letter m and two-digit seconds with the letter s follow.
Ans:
5h54
